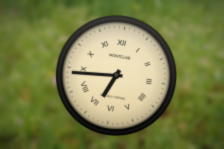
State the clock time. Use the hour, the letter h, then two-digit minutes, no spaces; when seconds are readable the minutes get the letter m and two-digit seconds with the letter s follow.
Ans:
6h44
